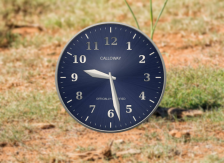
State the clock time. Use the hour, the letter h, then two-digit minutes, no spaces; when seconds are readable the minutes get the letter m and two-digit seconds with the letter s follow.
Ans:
9h28
